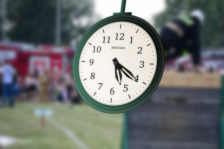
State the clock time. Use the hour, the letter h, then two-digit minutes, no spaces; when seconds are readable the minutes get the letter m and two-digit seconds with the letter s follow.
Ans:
5h21
